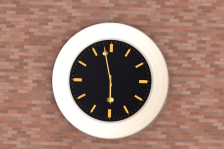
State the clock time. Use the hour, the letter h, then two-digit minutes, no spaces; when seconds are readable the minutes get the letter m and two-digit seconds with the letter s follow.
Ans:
5h58
